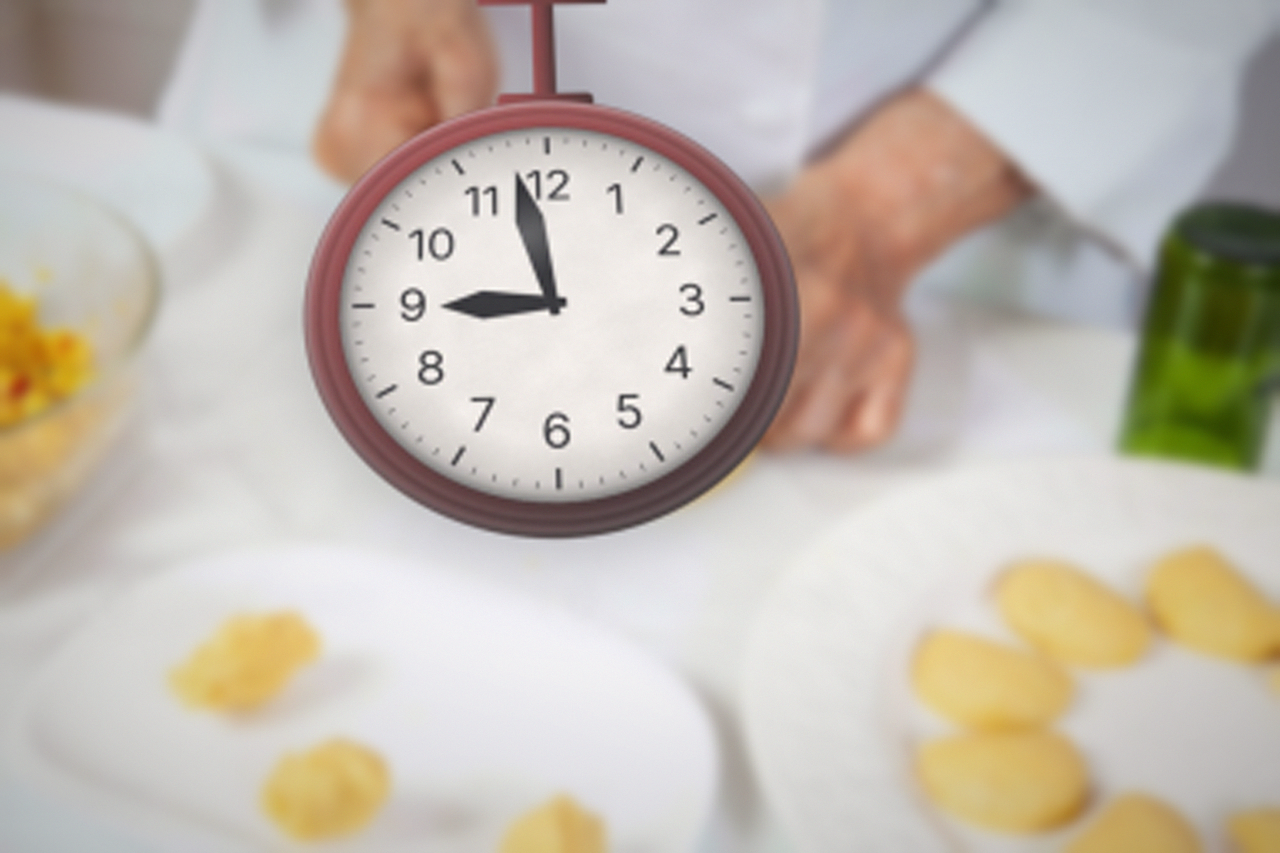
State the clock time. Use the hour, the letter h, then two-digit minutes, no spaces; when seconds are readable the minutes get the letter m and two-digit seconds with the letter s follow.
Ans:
8h58
